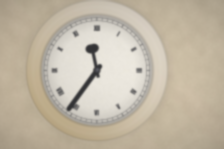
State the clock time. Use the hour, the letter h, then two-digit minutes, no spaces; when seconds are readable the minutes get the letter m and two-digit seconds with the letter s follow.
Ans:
11h36
